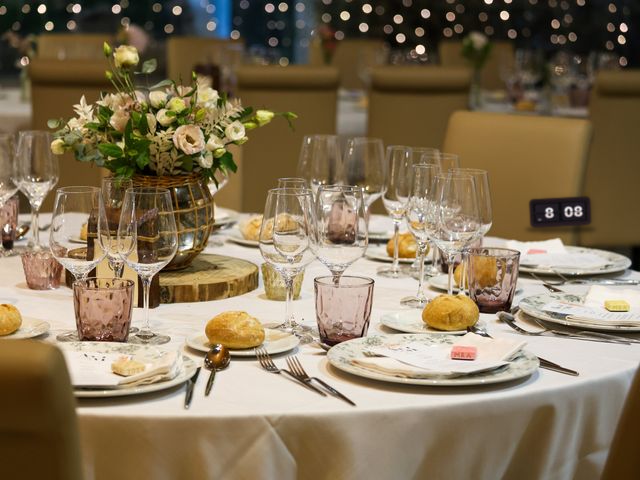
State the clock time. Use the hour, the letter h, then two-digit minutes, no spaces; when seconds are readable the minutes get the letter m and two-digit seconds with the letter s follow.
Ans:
8h08
